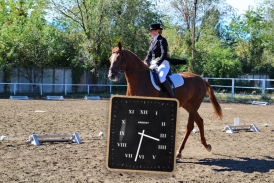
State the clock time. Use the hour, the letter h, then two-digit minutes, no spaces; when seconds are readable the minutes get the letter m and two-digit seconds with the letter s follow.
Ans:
3h32
